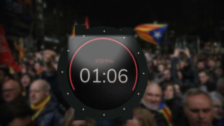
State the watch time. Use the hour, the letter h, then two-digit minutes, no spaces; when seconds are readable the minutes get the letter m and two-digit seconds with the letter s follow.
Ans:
1h06
